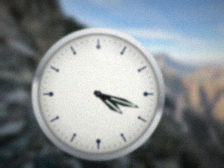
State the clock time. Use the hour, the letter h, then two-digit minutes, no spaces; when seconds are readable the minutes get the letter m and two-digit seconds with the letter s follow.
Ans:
4h18
